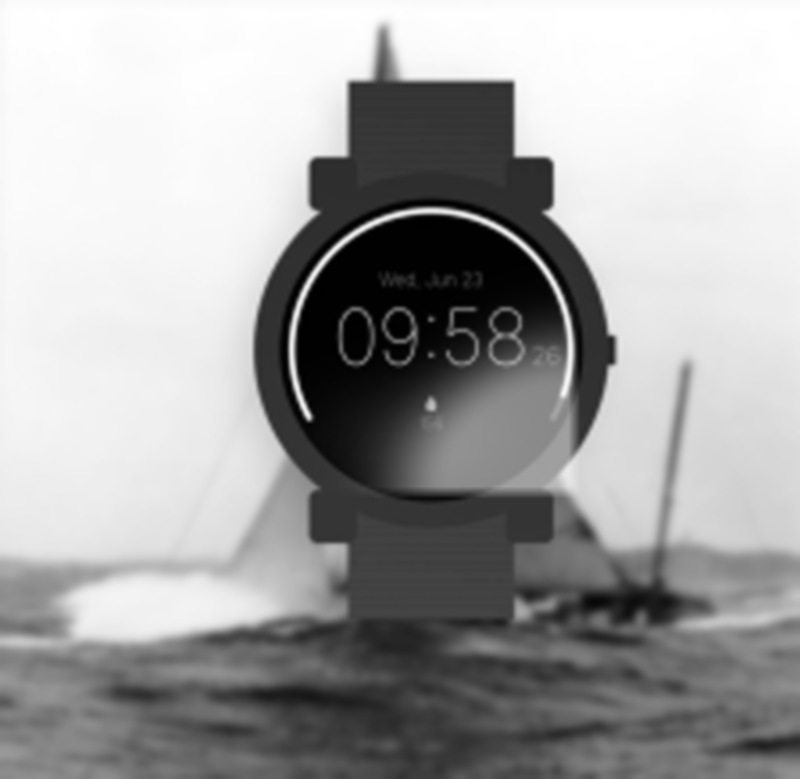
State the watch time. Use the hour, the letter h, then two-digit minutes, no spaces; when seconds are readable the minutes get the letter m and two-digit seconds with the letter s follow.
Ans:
9h58
